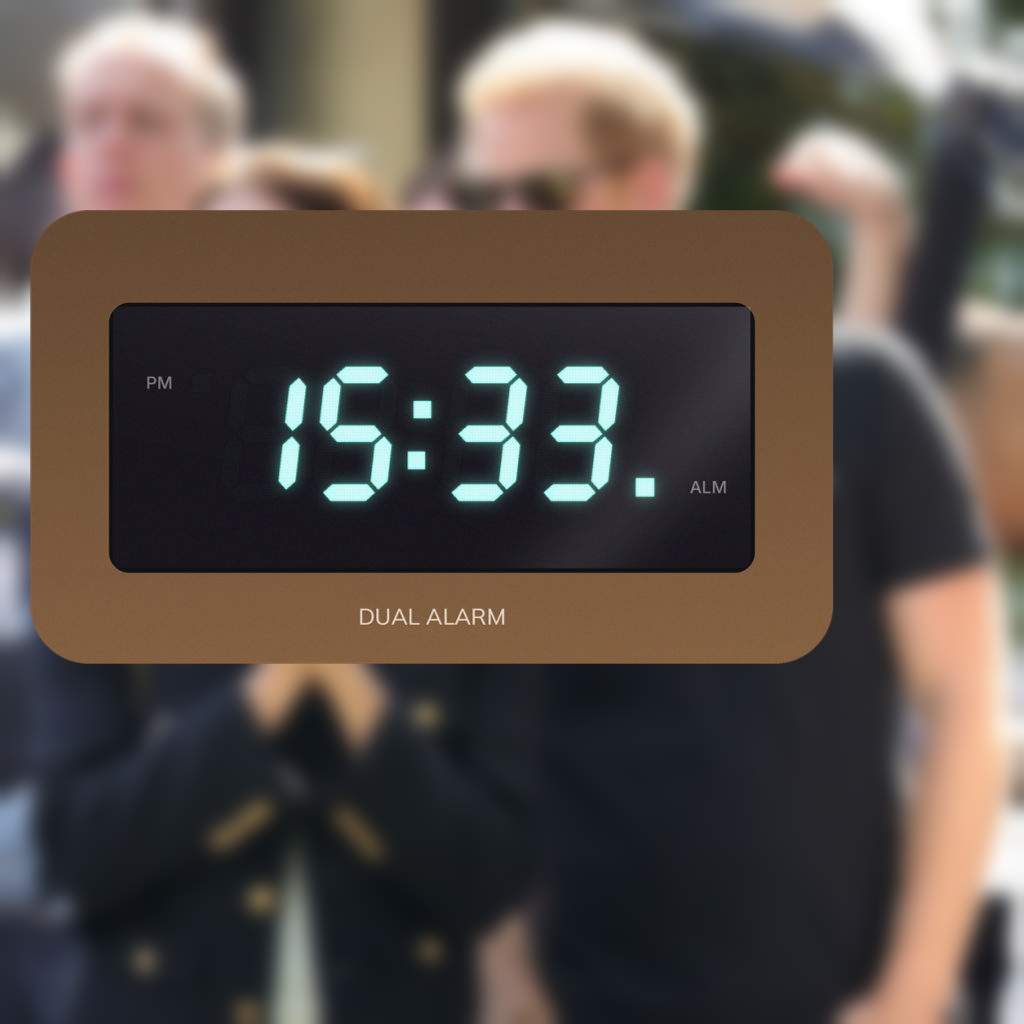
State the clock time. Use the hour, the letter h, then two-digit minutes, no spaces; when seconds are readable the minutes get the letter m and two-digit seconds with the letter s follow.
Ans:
15h33
